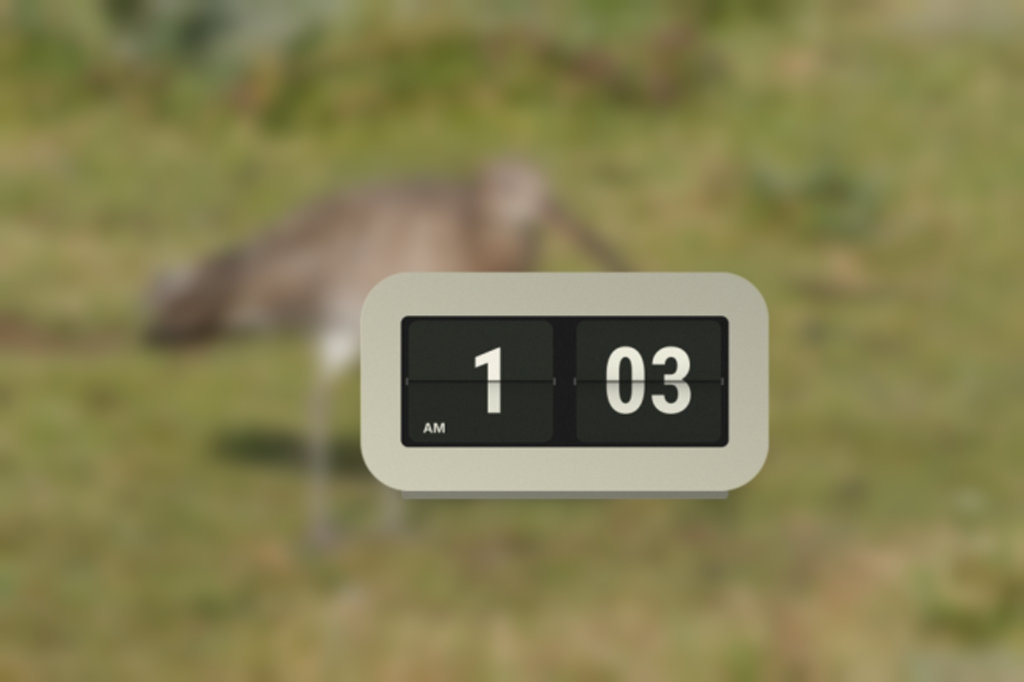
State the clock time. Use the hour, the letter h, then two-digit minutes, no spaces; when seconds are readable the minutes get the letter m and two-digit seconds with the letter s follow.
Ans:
1h03
